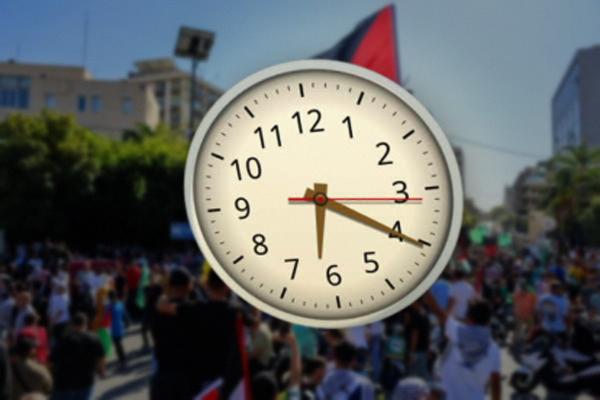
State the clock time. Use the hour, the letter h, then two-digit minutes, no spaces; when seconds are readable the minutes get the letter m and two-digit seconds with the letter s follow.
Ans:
6h20m16s
